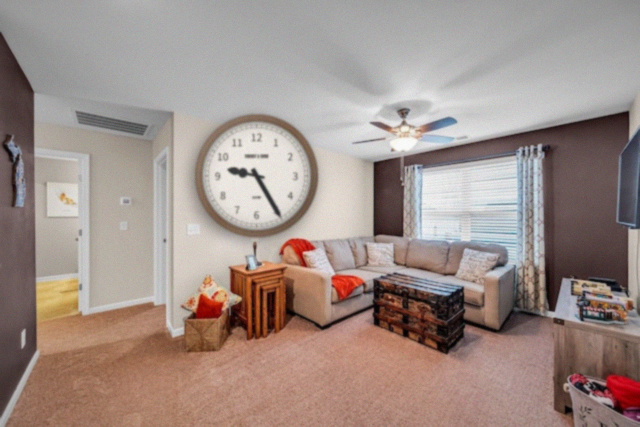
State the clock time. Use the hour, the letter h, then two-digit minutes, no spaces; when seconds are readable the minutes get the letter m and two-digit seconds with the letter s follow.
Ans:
9h25
